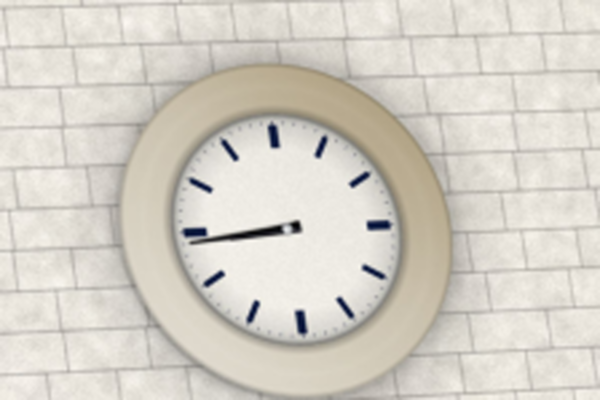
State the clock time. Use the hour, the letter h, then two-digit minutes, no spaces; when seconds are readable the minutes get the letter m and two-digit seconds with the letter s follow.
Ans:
8h44
